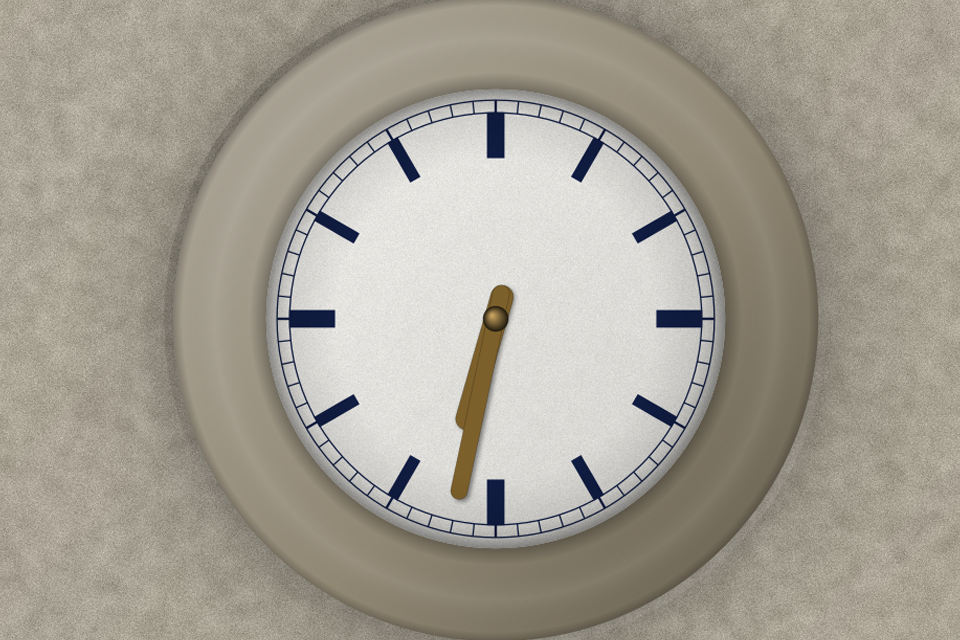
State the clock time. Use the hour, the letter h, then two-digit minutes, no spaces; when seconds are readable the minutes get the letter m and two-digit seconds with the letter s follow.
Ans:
6h32
